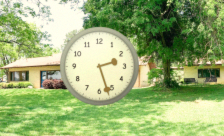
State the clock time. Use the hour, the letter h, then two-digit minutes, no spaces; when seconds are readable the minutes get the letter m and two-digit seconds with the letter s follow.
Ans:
2h27
